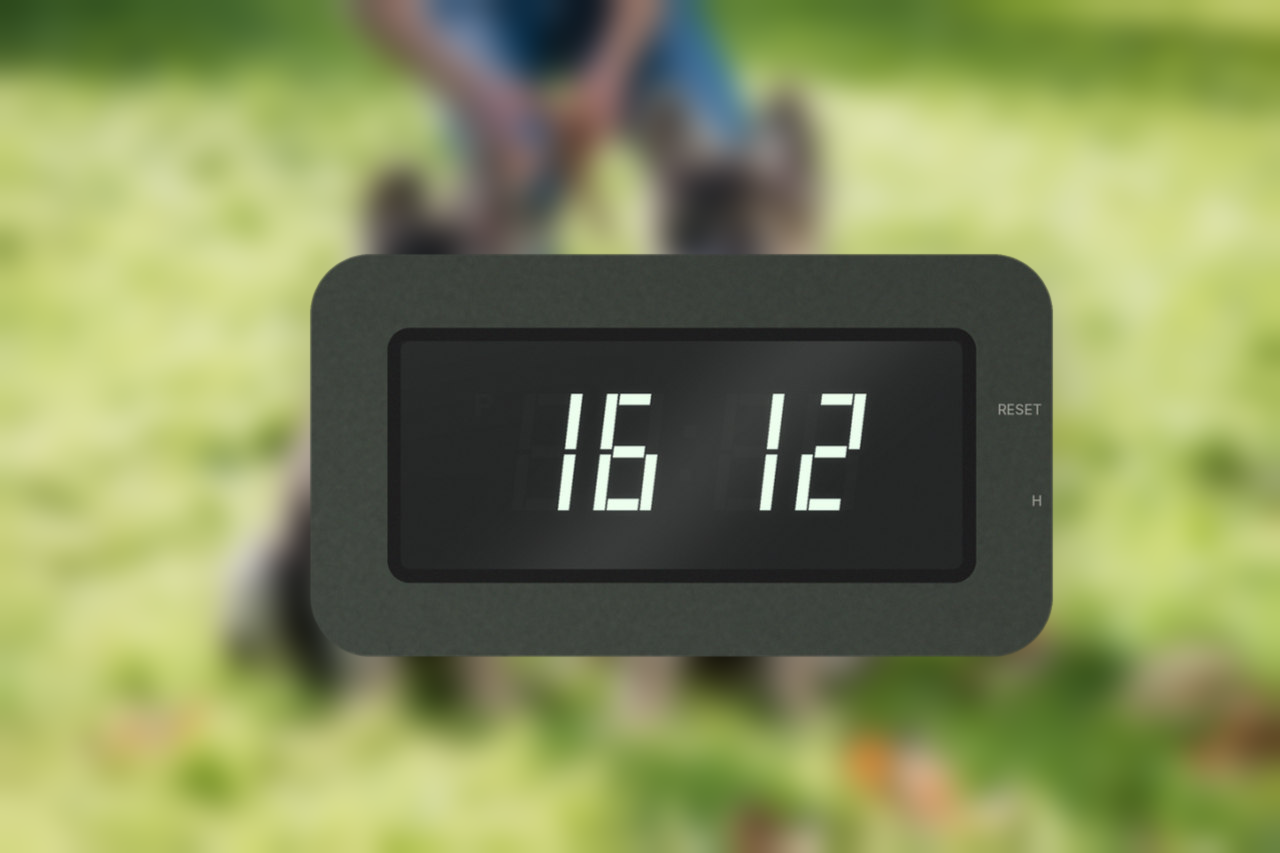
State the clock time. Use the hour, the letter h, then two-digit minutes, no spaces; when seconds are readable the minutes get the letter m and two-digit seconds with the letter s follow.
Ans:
16h12
